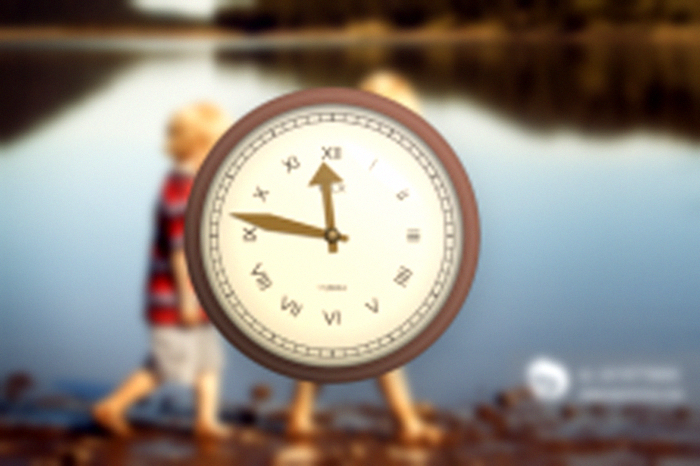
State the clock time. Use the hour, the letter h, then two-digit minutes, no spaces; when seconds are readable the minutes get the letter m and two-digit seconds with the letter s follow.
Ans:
11h47
